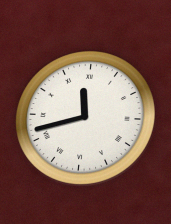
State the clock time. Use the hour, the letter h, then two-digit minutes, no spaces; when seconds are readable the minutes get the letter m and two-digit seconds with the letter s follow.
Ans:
11h42
